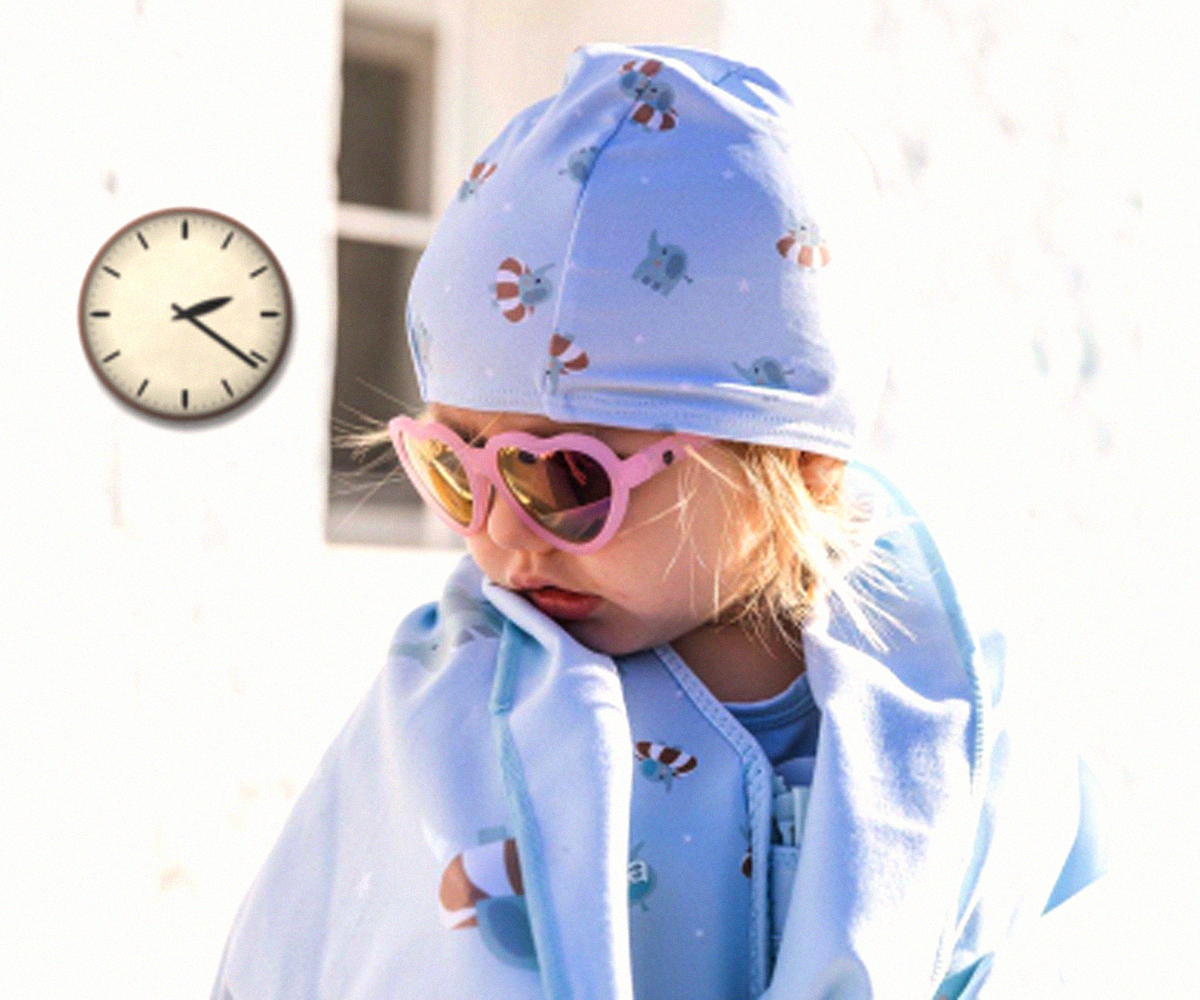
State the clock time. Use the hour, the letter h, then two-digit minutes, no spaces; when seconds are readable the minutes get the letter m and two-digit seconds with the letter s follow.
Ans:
2h21
